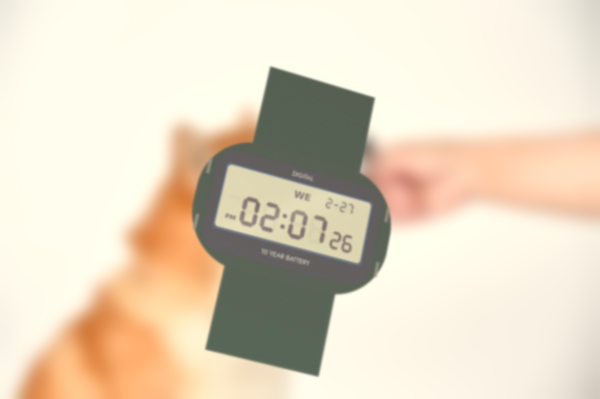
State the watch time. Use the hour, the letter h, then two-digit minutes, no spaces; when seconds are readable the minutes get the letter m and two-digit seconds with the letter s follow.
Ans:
2h07m26s
